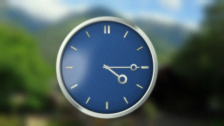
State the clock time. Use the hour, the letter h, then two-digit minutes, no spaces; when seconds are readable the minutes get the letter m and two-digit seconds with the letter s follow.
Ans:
4h15
